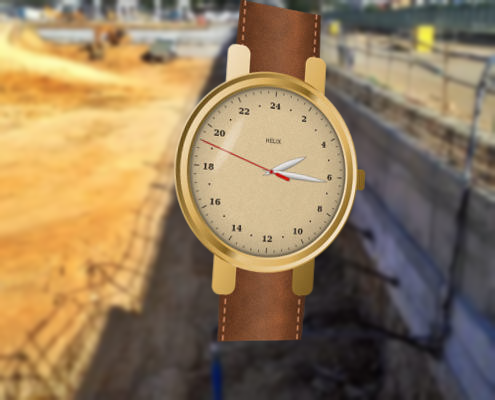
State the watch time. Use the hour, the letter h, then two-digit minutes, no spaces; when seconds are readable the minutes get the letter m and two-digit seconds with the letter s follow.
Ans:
4h15m48s
